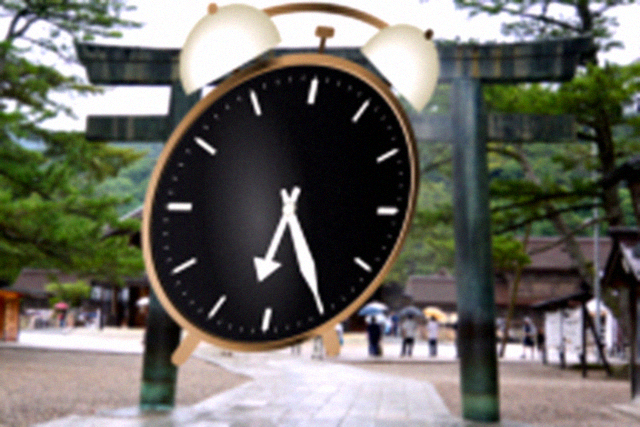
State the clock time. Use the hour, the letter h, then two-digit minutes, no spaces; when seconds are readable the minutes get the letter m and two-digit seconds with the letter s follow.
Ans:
6h25
